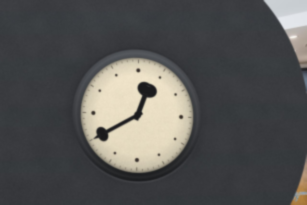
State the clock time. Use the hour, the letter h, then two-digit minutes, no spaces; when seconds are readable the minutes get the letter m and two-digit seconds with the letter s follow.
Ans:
12h40
